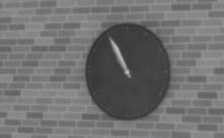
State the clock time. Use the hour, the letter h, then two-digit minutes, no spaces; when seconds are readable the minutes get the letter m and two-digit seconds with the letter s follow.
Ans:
10h55
